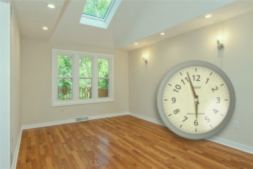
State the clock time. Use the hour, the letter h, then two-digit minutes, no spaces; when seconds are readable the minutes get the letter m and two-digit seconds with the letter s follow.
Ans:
5h57
